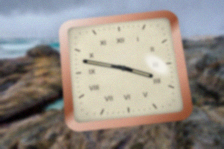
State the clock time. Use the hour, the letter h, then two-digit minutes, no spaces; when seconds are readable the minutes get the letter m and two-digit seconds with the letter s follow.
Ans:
3h48
